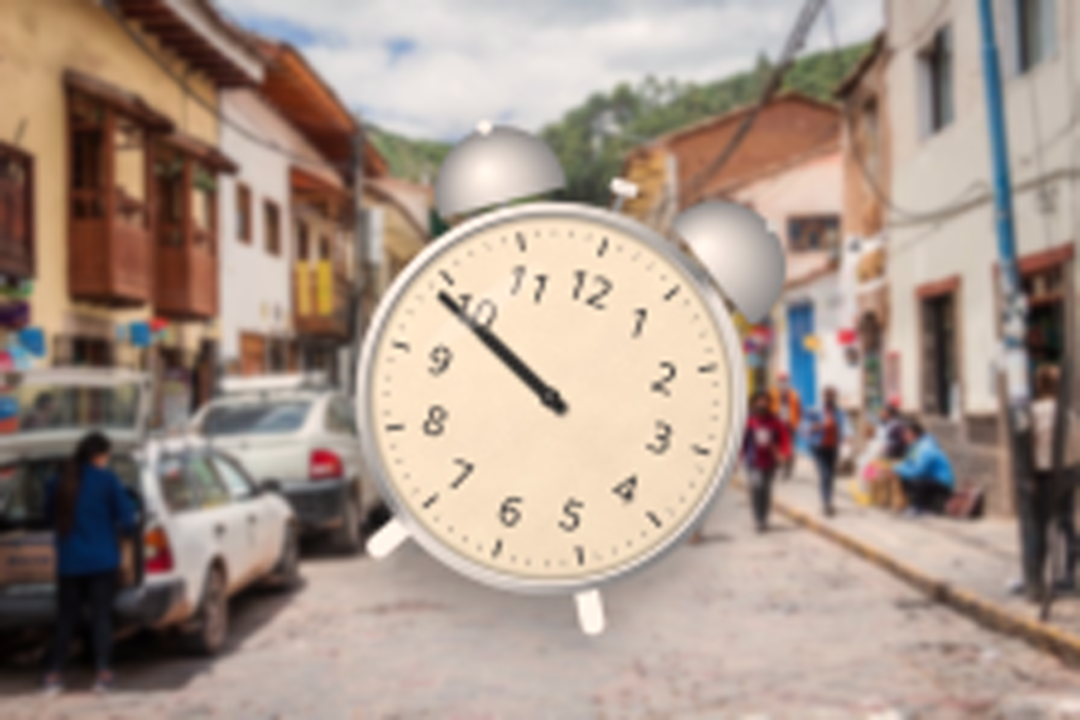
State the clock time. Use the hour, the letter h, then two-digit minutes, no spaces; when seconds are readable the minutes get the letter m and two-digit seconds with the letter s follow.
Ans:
9h49
